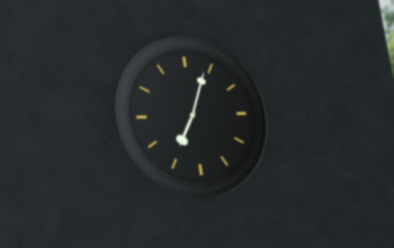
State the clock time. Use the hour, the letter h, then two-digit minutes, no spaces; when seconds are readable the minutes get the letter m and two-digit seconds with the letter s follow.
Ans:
7h04
